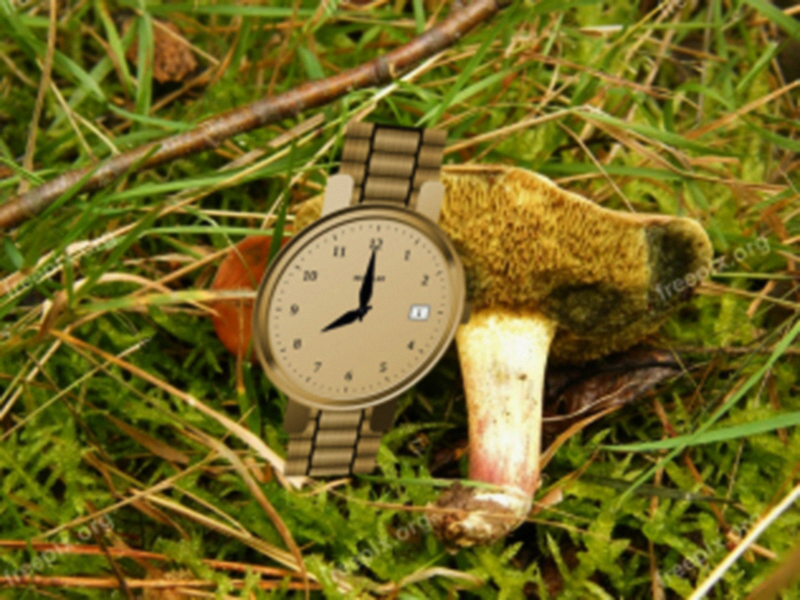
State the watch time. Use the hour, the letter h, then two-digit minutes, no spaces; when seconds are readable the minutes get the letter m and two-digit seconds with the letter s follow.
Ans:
8h00
